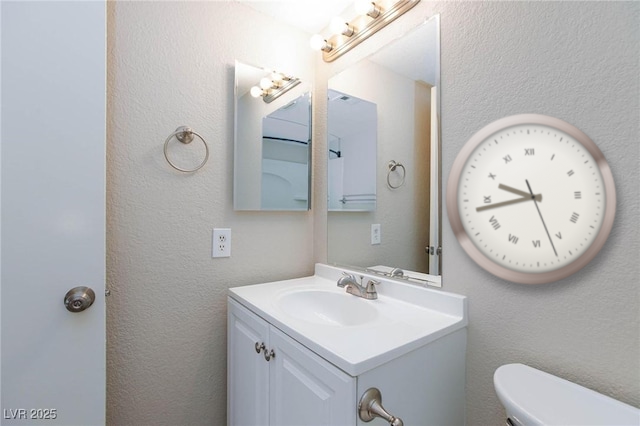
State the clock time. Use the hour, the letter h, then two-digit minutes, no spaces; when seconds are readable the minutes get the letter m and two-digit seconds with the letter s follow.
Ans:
9h43m27s
